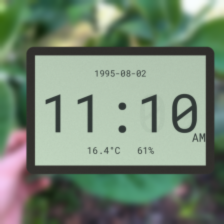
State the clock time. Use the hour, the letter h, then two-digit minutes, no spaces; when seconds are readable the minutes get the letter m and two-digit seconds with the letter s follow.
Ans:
11h10
